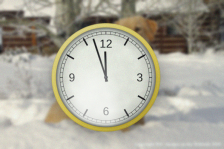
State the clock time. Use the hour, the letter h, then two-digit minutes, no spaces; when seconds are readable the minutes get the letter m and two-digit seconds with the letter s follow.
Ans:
11h57
